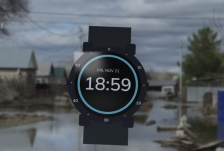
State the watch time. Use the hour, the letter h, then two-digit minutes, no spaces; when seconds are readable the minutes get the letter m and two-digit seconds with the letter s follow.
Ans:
18h59
